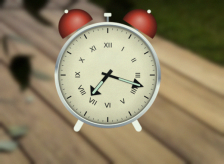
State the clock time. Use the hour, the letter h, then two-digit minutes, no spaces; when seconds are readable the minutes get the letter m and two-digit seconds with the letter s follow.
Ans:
7h18
